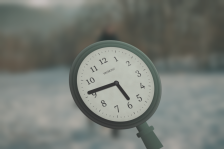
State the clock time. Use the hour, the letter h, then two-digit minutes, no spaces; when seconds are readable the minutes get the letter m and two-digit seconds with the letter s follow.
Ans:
5h46
